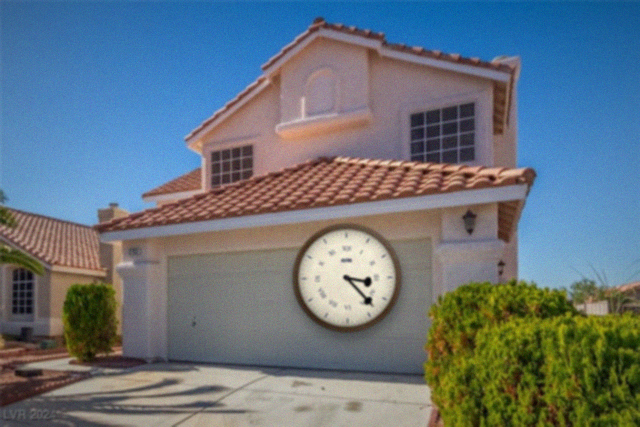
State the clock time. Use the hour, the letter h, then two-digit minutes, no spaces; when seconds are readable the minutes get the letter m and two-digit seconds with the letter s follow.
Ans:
3h23
